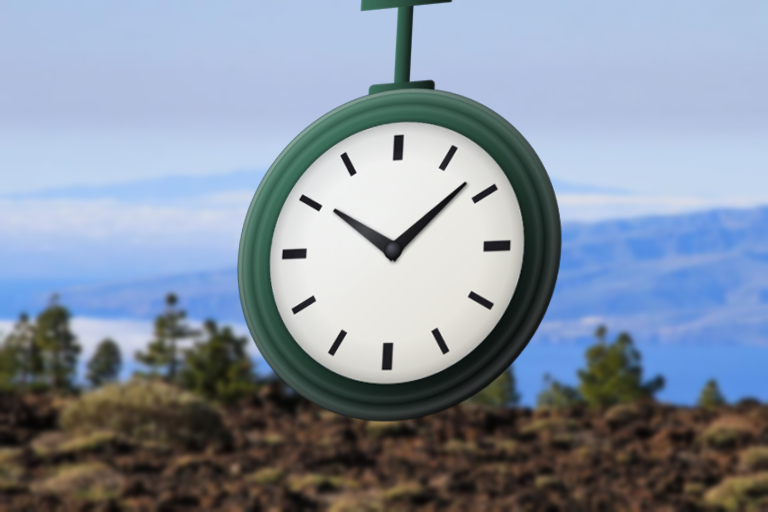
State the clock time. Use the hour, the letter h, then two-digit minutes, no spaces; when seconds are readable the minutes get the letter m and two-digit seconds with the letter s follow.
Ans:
10h08
